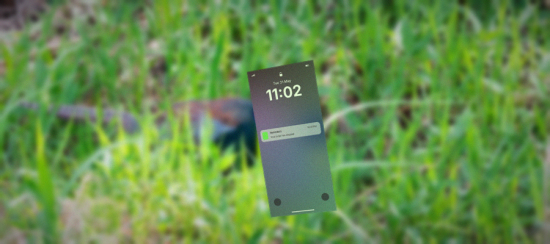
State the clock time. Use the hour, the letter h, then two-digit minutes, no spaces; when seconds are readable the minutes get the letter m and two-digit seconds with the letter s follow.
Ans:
11h02
